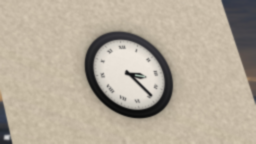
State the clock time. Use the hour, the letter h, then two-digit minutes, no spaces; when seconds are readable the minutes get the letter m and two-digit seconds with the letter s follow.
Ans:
3h24
